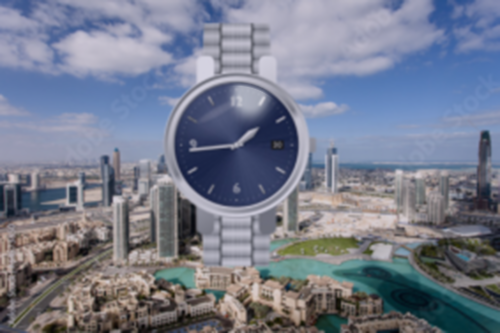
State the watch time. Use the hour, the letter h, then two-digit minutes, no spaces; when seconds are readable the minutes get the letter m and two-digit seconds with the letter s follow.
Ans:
1h44
